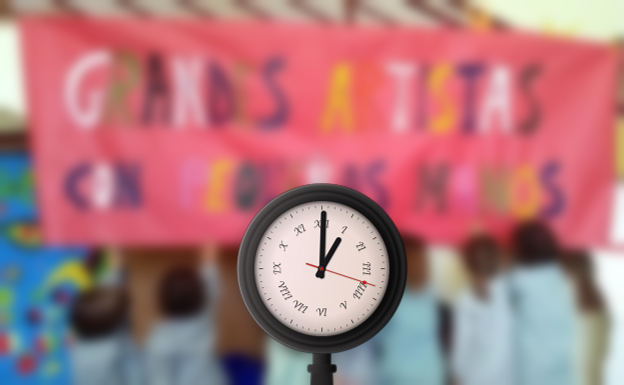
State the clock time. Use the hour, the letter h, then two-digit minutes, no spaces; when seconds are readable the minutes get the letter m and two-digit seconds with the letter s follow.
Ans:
1h00m18s
